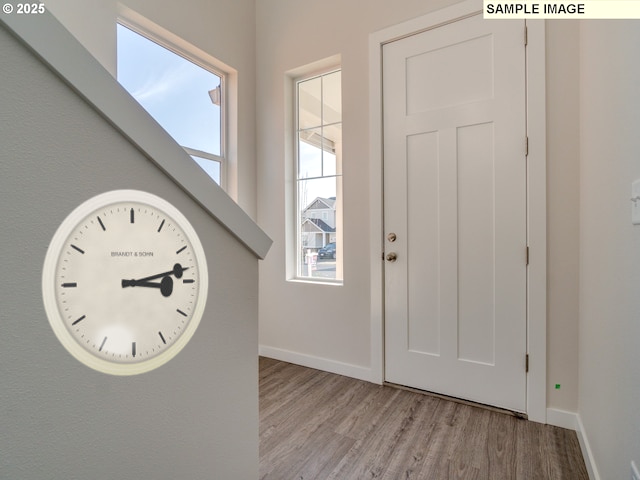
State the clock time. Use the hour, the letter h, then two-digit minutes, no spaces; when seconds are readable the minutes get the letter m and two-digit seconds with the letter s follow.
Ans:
3h13
